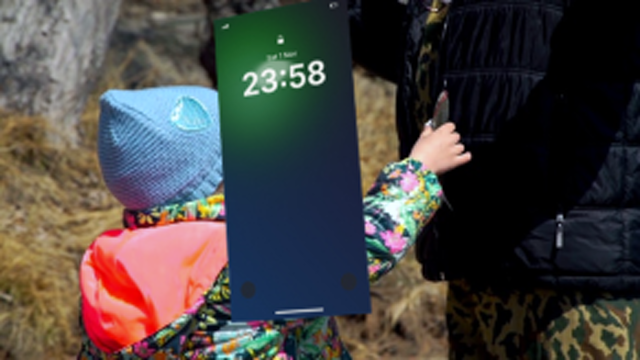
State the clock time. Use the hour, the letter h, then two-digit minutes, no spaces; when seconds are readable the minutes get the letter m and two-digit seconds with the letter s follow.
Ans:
23h58
